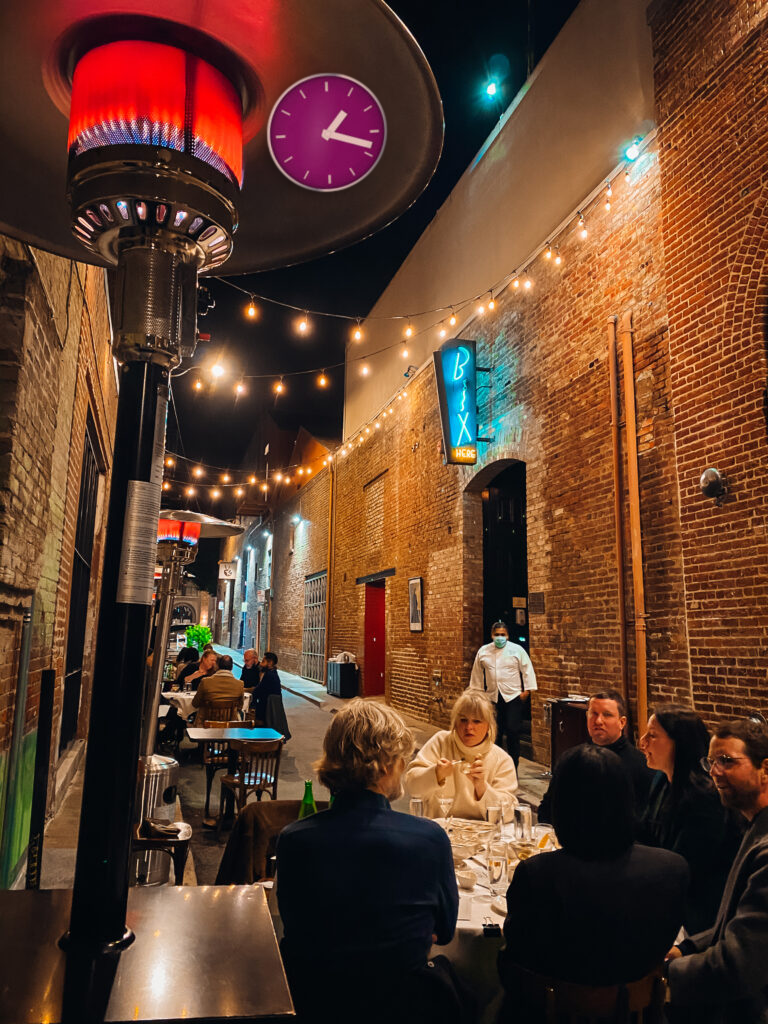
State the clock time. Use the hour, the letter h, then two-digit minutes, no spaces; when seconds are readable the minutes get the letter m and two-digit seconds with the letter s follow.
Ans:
1h18
